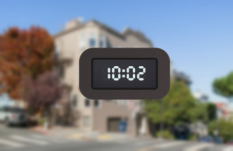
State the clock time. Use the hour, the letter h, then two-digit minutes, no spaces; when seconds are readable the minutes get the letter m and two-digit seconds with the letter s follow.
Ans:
10h02
